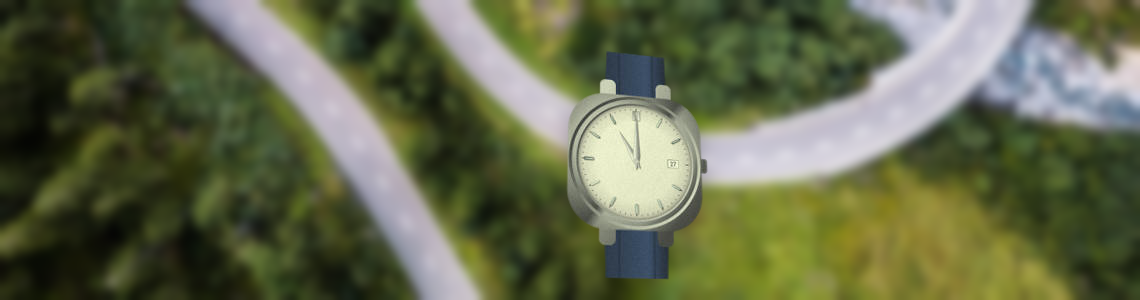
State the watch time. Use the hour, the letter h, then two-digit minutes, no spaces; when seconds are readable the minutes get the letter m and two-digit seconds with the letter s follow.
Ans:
11h00
